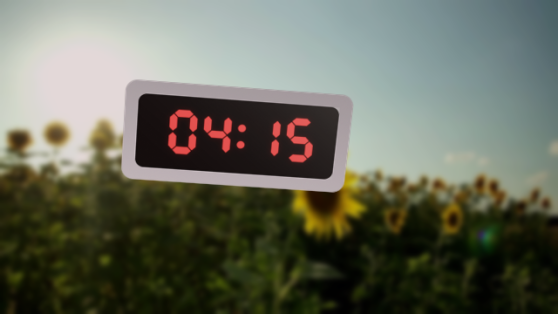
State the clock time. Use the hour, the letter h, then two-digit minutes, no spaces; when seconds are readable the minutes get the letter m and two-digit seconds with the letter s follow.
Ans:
4h15
